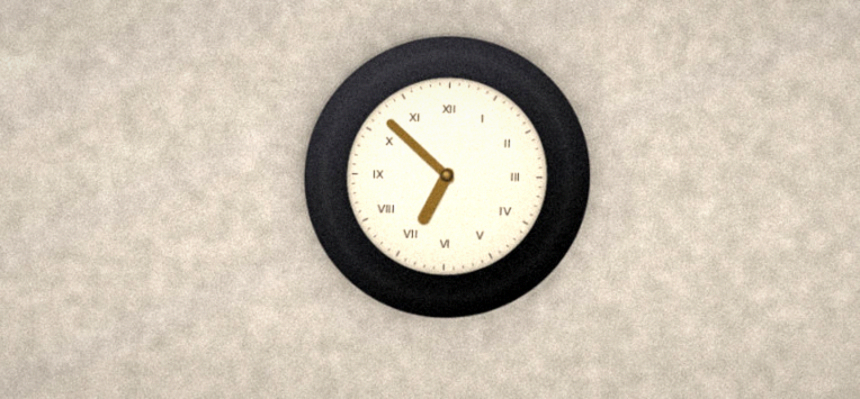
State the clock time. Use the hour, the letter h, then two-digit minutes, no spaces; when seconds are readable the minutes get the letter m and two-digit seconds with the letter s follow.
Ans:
6h52
